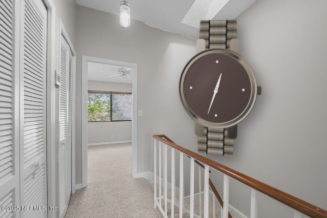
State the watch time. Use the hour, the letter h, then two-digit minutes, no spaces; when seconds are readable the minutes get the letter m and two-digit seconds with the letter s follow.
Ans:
12h33
